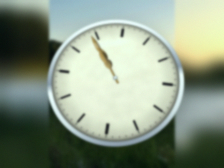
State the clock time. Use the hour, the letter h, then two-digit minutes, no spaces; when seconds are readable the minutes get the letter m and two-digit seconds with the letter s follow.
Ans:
10h54
